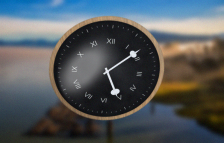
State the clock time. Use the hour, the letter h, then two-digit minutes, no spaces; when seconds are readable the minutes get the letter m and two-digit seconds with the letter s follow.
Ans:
5h08
